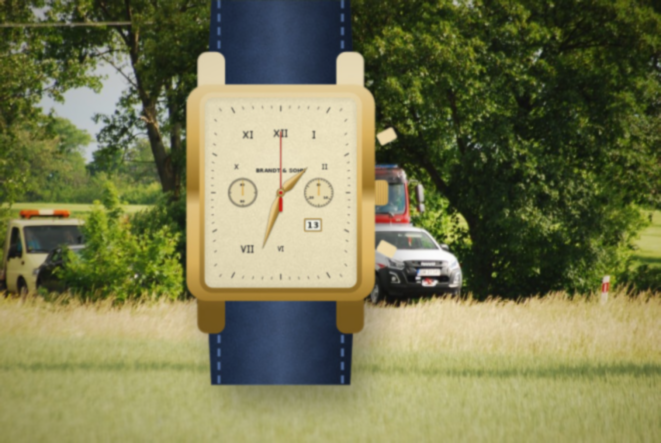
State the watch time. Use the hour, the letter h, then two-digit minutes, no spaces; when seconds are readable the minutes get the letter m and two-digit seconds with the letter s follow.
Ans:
1h33
